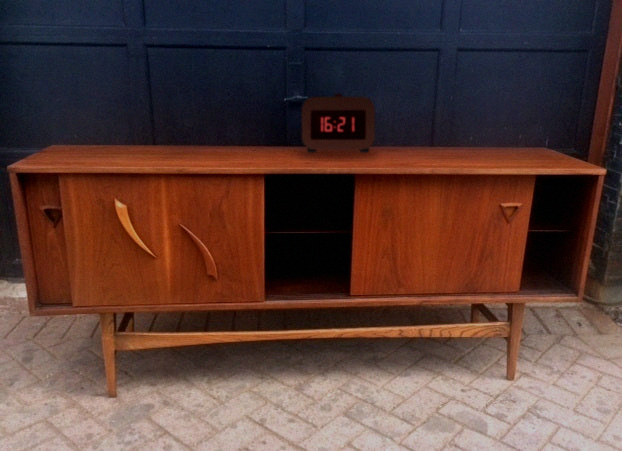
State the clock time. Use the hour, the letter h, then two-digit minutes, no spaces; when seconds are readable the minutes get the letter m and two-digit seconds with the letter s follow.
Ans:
16h21
